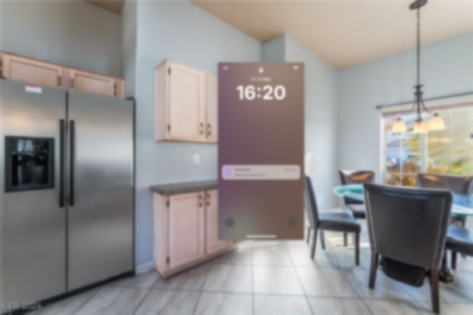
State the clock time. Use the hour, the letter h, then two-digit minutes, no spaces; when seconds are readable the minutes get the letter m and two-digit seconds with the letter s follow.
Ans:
16h20
